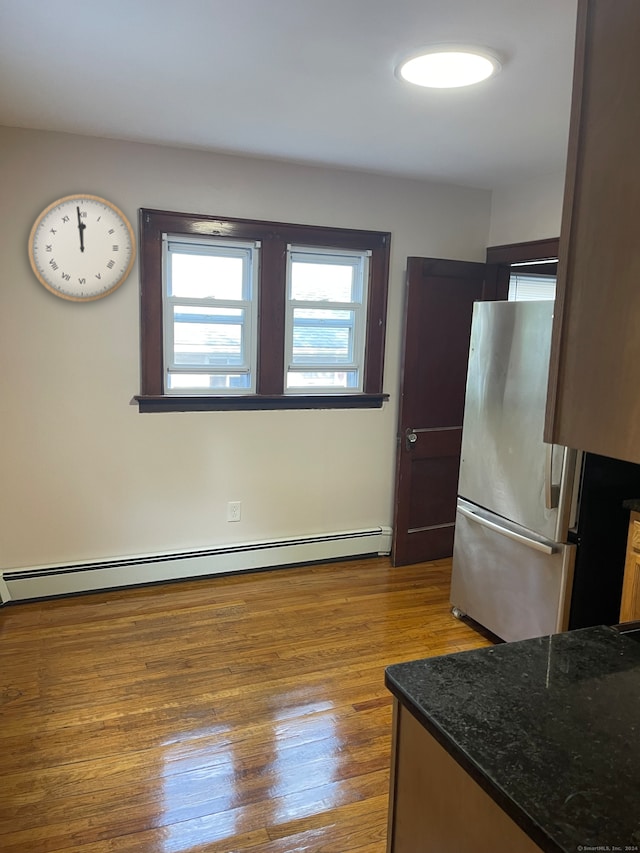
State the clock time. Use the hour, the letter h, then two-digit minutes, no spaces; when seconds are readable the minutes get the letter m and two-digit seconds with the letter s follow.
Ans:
11h59
